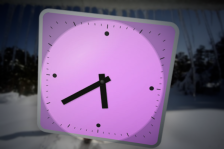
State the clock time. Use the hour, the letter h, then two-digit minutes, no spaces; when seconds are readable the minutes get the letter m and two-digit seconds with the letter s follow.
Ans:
5h39
